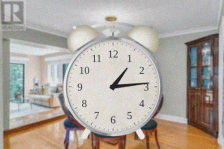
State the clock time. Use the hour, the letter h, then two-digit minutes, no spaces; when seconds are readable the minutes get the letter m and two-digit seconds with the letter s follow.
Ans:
1h14
